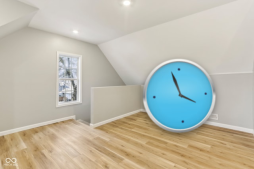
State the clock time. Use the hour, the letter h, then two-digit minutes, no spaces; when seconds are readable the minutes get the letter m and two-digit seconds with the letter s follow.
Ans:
3h57
